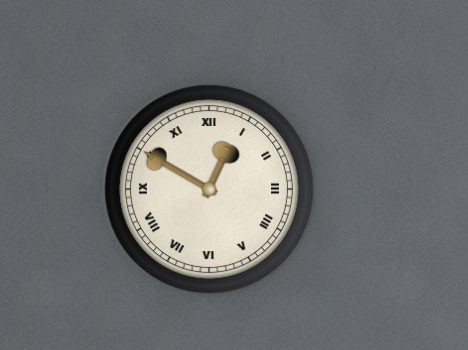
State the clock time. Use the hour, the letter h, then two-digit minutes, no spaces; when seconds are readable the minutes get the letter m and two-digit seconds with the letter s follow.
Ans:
12h50
